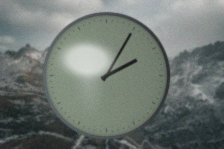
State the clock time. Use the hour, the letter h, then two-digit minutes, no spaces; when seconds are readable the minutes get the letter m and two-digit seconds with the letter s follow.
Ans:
2h05
